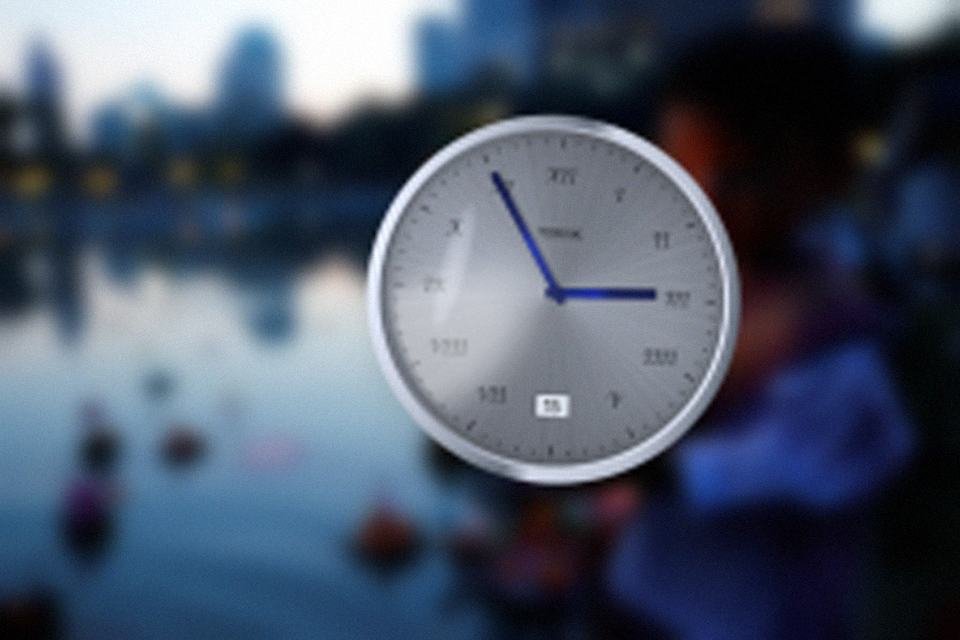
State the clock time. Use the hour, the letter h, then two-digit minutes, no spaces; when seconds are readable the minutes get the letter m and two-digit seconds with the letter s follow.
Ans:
2h55
